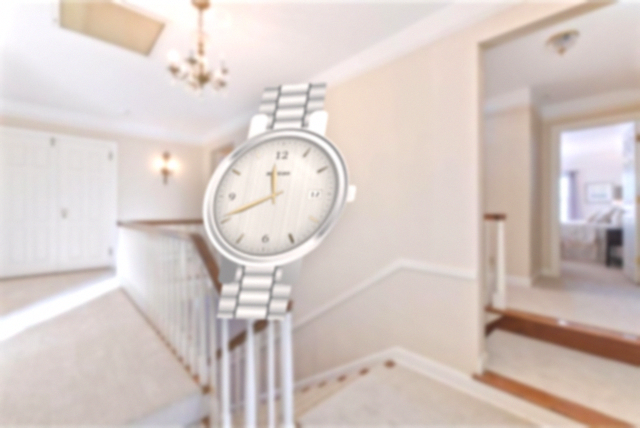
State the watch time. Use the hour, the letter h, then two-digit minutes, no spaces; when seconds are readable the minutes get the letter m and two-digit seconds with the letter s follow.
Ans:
11h41
